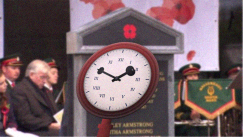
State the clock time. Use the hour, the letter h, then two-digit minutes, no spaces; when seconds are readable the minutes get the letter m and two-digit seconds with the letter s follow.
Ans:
1h49
